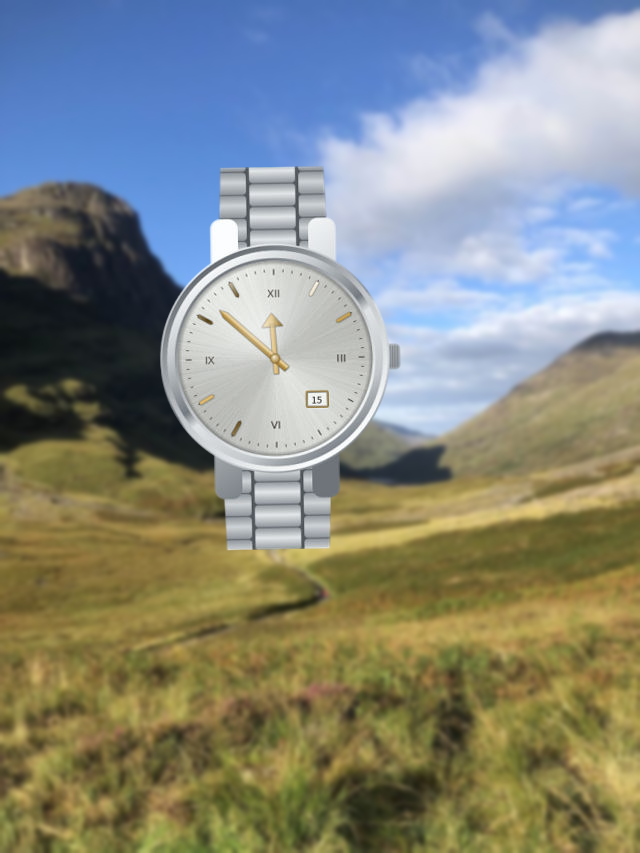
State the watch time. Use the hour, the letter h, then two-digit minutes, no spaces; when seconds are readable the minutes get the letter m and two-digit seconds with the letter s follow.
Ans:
11h52
